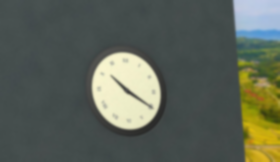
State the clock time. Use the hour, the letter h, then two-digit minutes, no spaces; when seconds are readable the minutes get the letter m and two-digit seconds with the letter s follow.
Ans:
10h20
